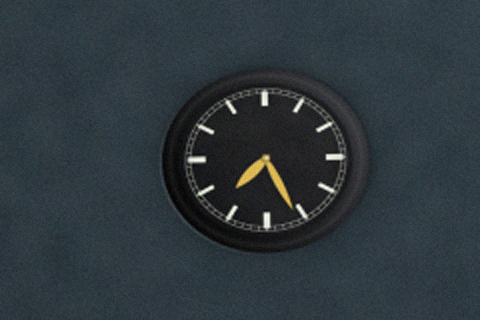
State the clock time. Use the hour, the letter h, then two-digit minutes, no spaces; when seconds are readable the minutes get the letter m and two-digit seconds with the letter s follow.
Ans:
7h26
